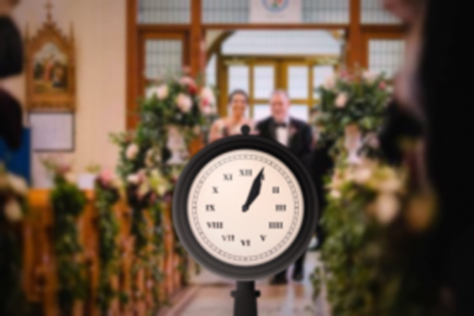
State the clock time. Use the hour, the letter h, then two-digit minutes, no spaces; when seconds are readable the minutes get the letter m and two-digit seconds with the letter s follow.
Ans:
1h04
